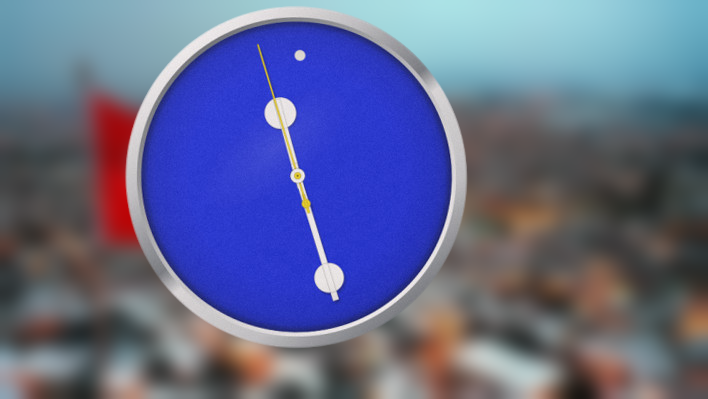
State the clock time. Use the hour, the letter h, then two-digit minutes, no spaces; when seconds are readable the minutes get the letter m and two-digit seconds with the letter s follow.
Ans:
11h26m57s
